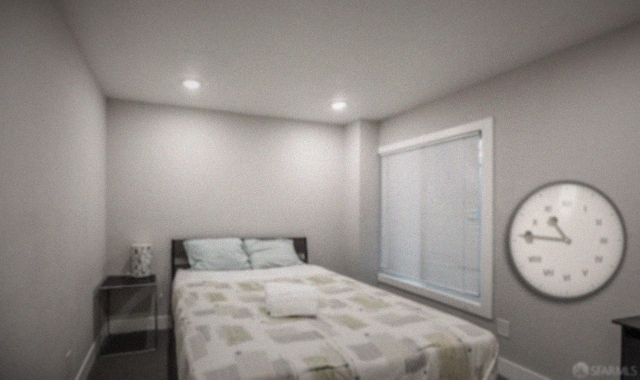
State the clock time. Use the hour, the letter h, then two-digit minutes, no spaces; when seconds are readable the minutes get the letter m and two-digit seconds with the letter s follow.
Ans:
10h46
